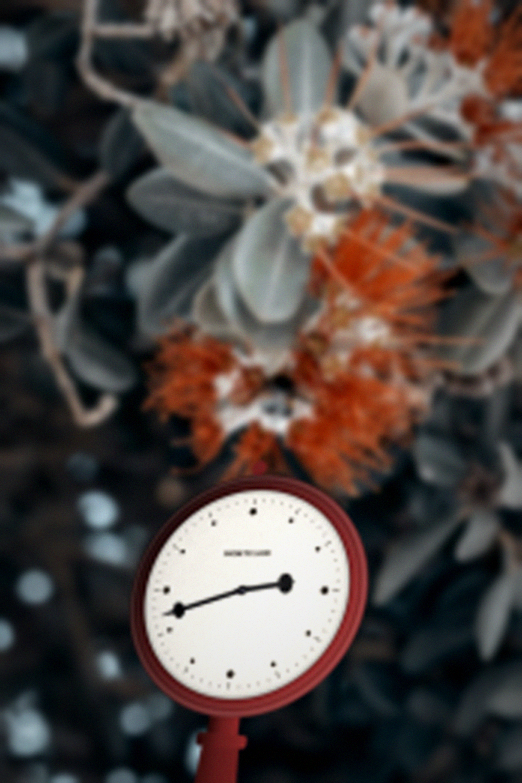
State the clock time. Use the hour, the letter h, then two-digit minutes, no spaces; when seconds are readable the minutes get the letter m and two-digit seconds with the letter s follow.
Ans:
2h42
